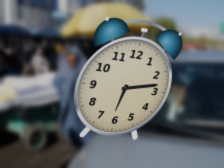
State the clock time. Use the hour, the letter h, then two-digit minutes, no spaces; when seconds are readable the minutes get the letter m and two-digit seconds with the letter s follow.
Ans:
6h13
